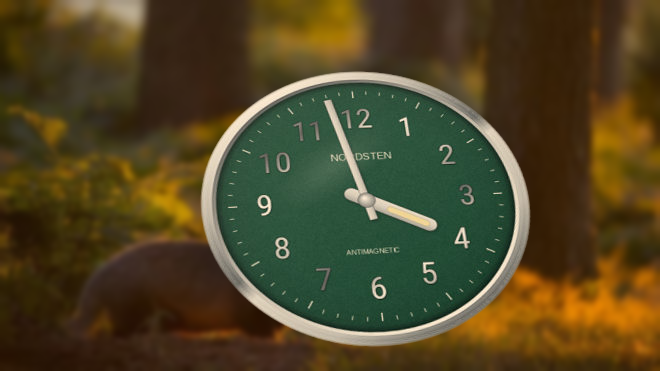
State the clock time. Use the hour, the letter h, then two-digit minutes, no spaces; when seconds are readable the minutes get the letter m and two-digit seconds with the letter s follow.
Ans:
3h58
